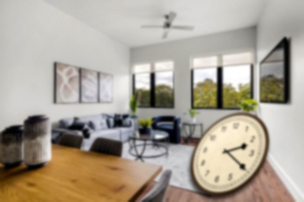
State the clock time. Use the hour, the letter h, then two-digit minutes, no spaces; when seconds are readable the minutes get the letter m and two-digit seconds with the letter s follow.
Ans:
2h20
